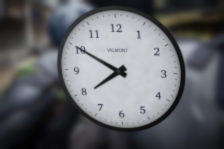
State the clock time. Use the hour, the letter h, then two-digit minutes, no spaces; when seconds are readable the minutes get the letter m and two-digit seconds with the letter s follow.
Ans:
7h50
